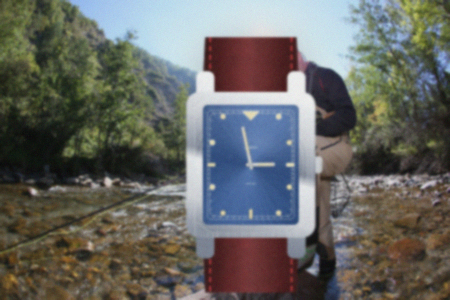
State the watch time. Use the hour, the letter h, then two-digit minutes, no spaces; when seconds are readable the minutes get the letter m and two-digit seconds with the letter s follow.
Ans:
2h58
